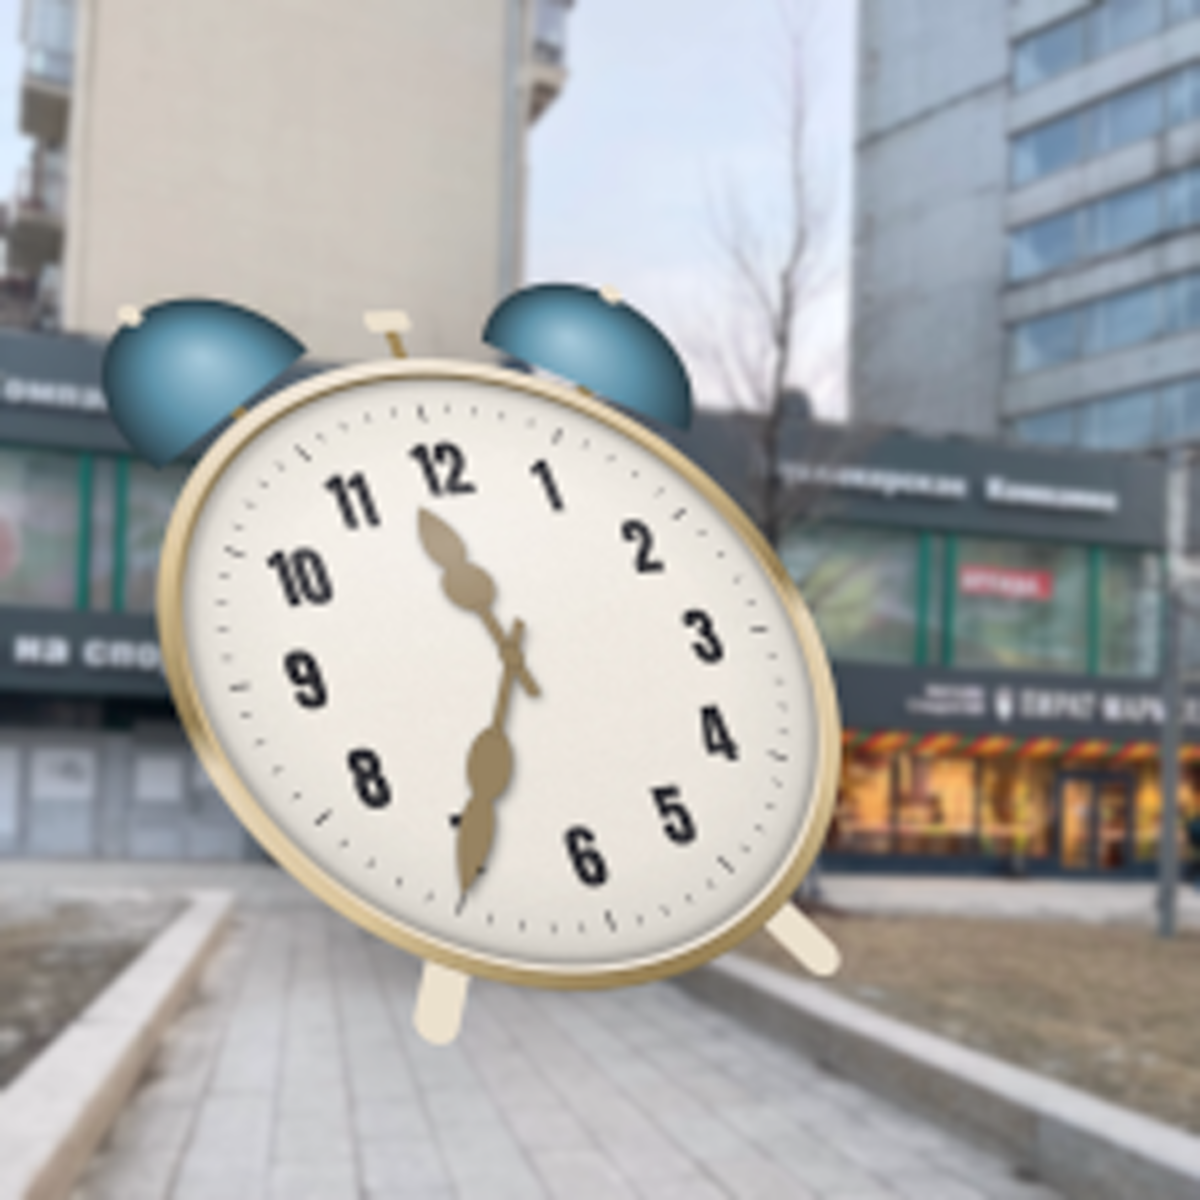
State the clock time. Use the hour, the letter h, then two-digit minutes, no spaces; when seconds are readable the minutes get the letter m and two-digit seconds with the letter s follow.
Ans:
11h35
